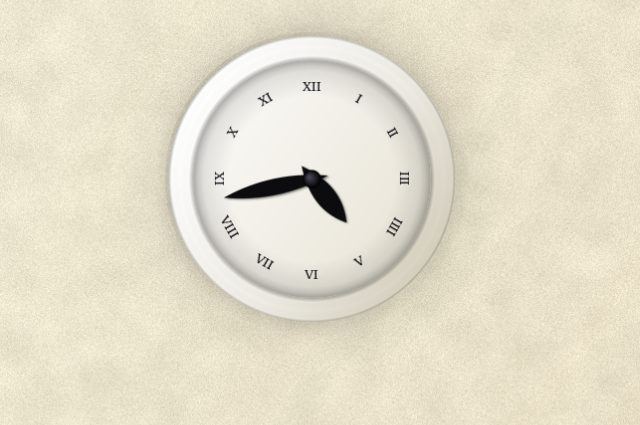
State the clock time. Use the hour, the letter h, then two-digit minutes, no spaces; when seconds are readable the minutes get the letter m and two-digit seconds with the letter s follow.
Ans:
4h43
